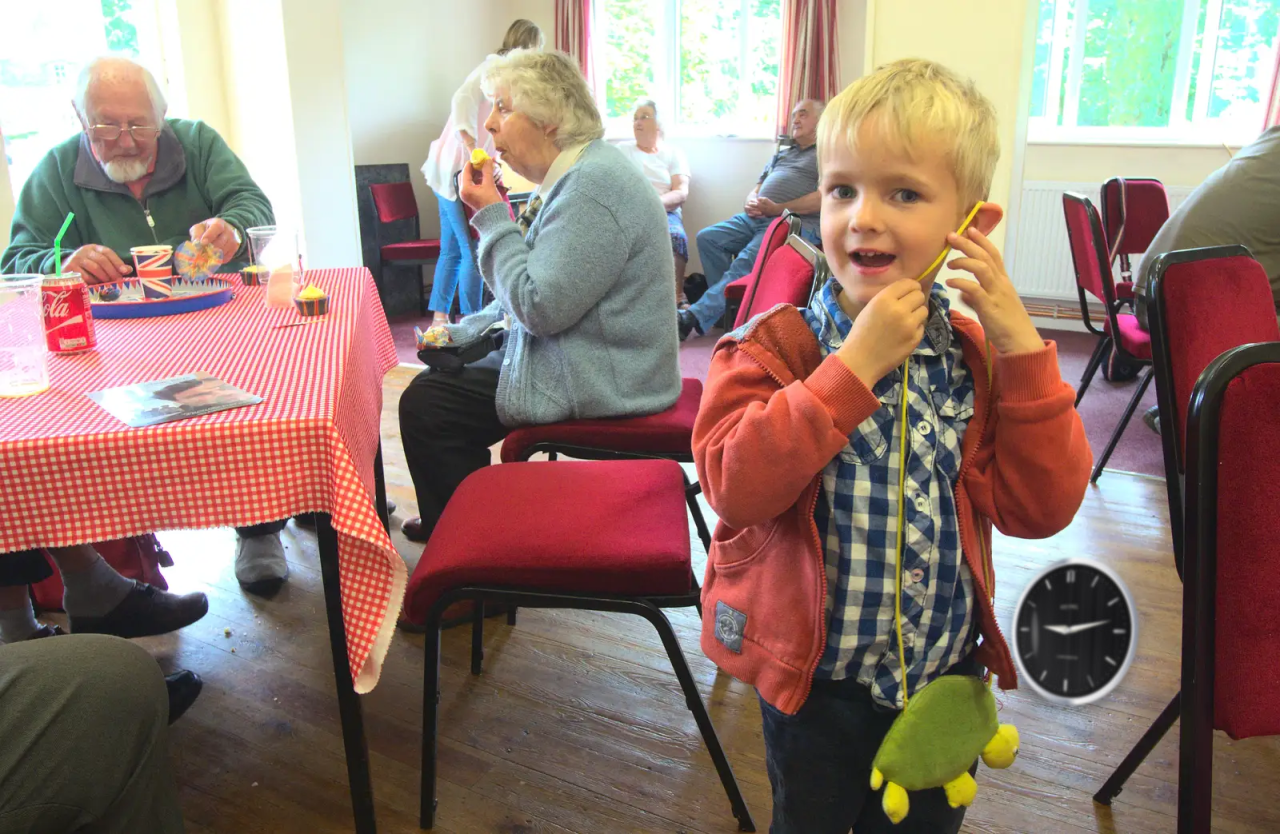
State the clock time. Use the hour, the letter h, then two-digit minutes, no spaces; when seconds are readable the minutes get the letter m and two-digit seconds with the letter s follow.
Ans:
9h13
